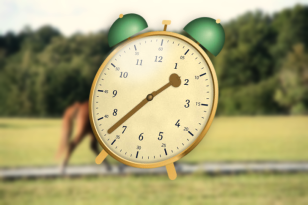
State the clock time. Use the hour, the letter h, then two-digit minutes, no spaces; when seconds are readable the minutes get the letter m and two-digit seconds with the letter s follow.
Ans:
1h37
